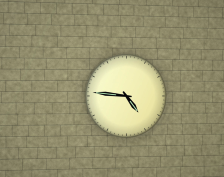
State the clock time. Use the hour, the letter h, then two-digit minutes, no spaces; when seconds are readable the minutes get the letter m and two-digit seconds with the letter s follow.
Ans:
4h46
